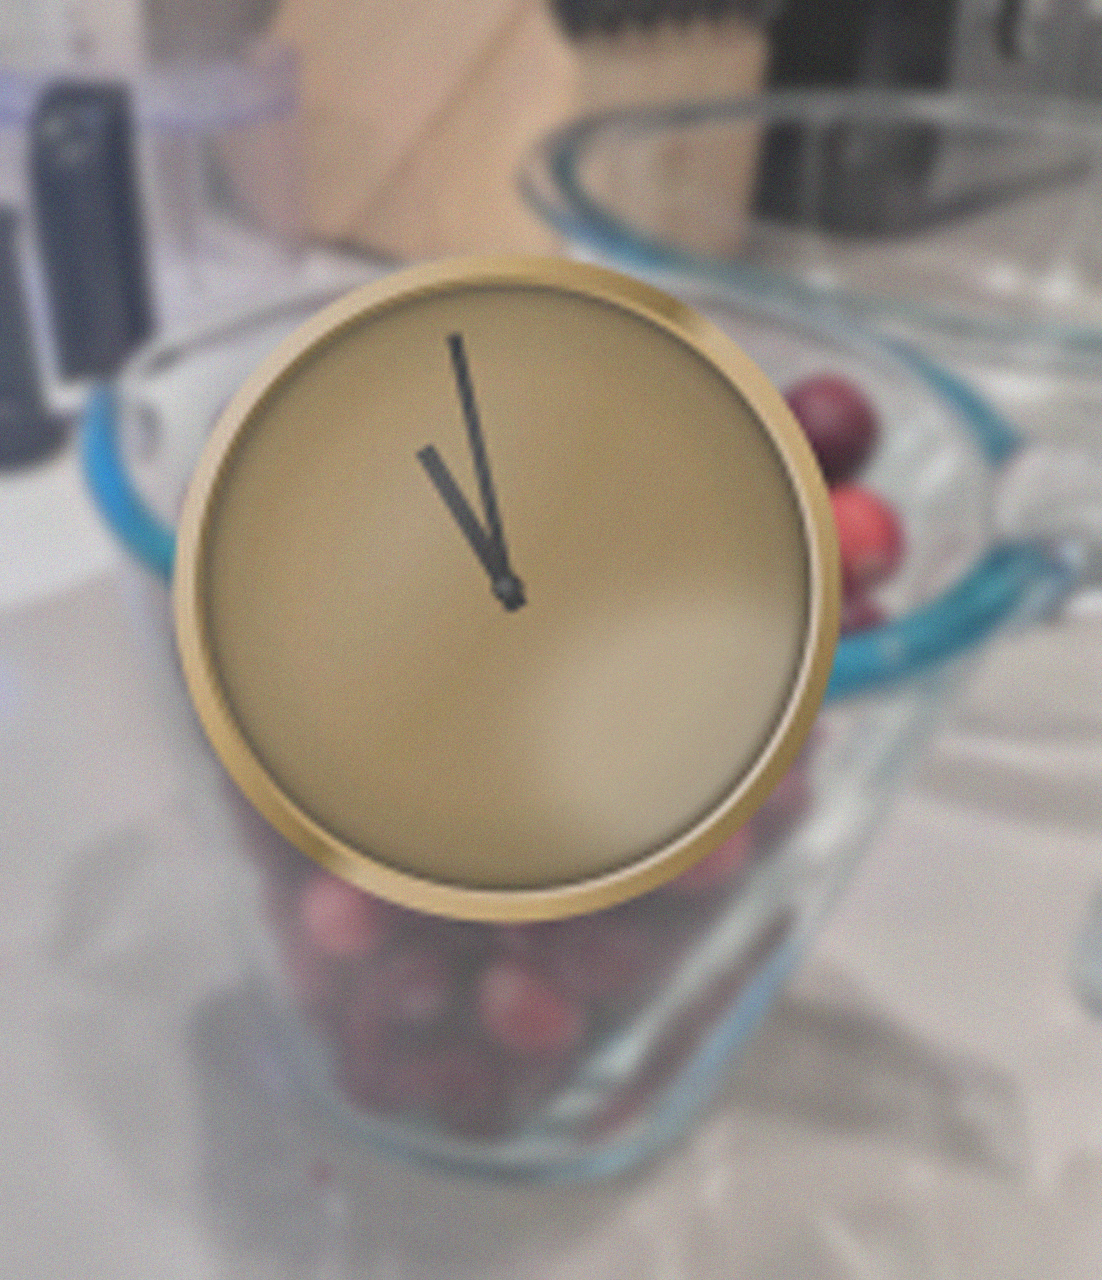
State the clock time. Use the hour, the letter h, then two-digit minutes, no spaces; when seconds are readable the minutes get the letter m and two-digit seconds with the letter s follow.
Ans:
10h58
